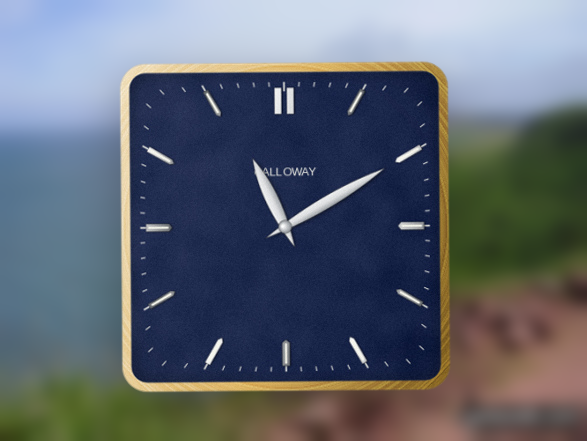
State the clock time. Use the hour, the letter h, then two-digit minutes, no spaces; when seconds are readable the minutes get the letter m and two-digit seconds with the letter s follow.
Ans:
11h10
